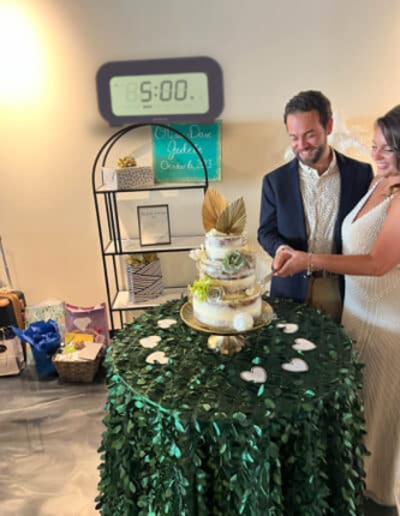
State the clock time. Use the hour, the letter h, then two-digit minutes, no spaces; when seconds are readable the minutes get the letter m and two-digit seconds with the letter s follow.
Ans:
5h00
